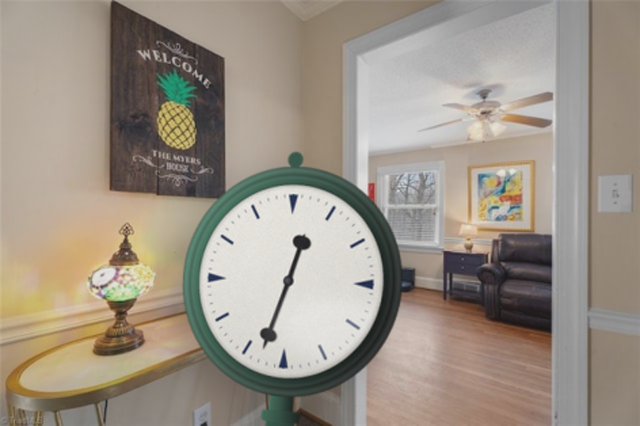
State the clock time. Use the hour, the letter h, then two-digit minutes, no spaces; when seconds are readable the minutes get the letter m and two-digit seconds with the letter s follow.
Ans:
12h33
